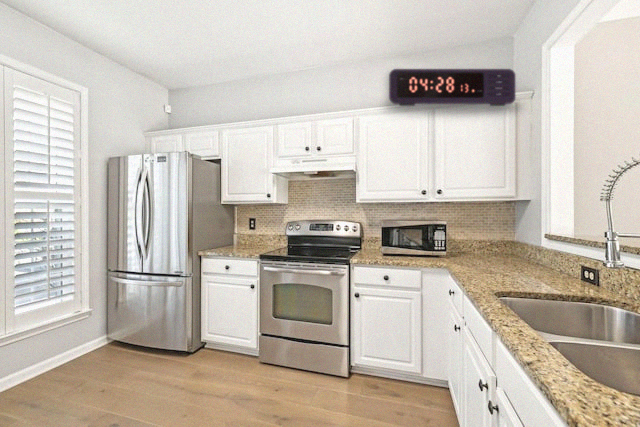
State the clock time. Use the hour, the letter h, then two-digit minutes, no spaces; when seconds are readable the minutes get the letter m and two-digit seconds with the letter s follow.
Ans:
4h28
